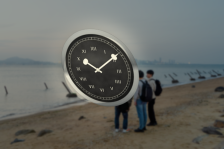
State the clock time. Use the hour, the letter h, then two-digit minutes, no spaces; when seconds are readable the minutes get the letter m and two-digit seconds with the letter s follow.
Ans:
10h09
